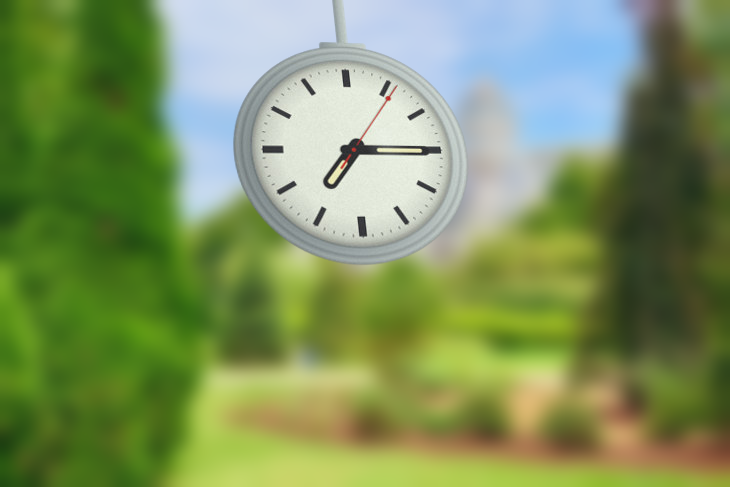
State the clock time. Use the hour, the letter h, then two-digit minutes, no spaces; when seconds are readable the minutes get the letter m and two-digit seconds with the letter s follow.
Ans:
7h15m06s
